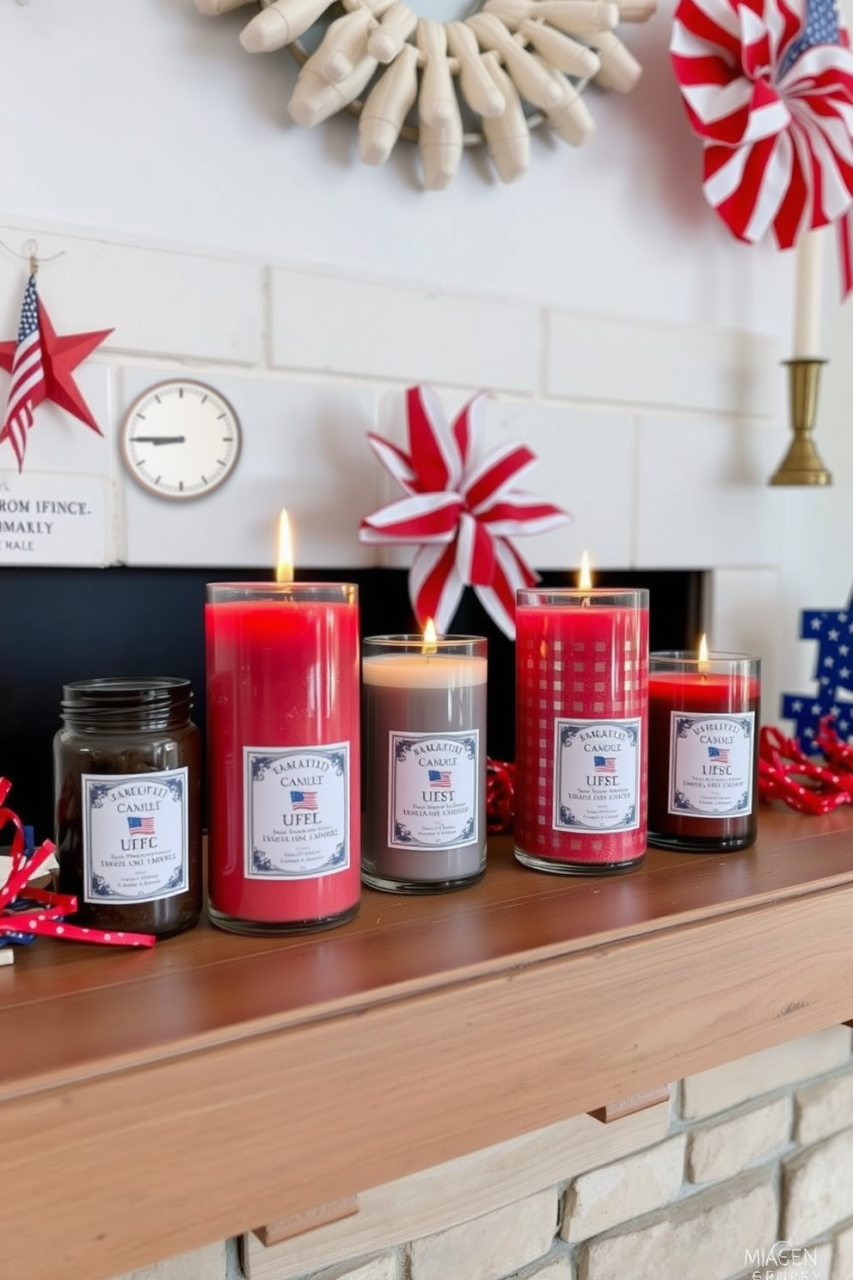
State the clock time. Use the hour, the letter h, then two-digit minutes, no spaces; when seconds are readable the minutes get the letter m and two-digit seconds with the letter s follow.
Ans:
8h45
